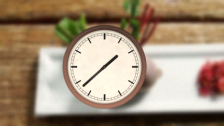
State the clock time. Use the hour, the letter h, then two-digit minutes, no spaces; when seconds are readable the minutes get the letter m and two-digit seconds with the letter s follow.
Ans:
1h38
